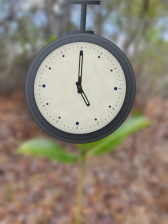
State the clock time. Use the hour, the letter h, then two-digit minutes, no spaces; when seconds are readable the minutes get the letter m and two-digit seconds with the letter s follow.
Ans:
5h00
